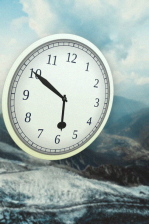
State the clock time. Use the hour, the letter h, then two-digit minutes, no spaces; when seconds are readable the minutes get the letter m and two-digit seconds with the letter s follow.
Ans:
5h50
